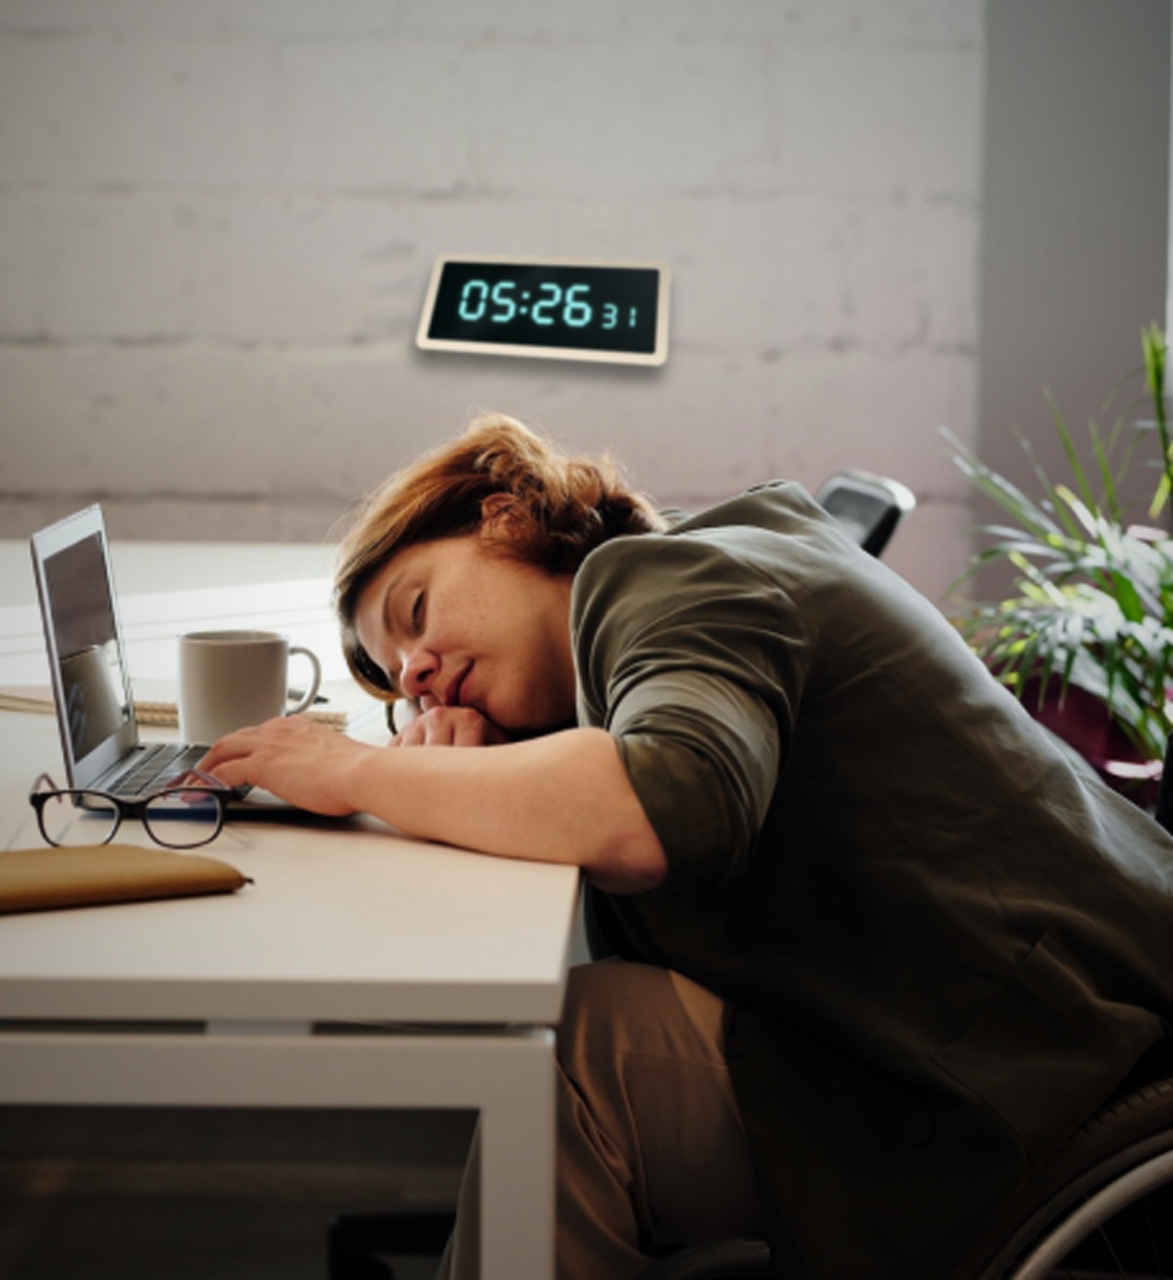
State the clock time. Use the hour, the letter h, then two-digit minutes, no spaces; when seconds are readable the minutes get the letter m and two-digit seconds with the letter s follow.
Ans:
5h26m31s
